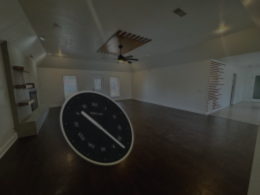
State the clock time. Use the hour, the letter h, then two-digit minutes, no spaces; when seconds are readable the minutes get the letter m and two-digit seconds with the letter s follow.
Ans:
10h22
